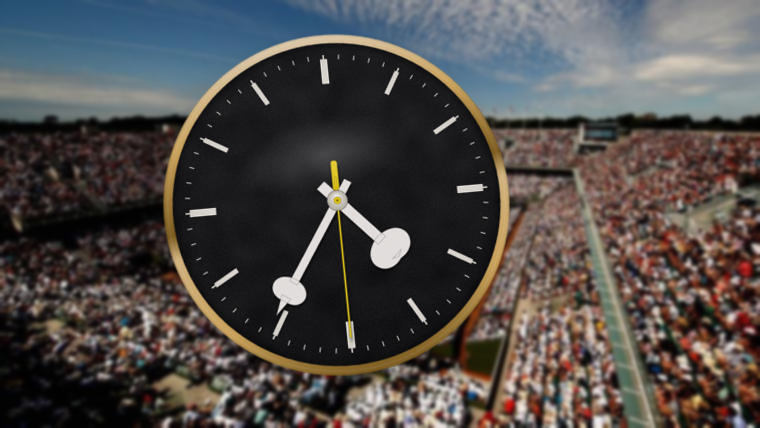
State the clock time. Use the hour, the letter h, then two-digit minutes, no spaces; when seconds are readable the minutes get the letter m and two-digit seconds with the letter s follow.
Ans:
4h35m30s
